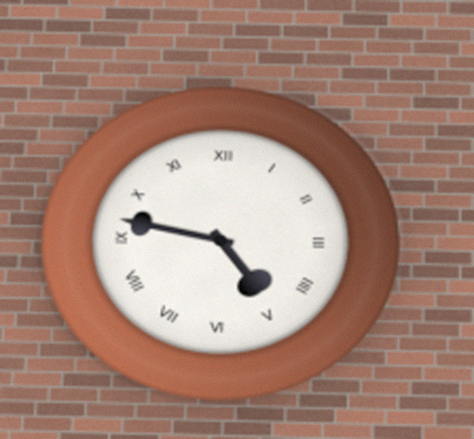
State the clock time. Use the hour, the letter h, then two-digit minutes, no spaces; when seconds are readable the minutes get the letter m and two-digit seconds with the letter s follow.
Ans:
4h47
